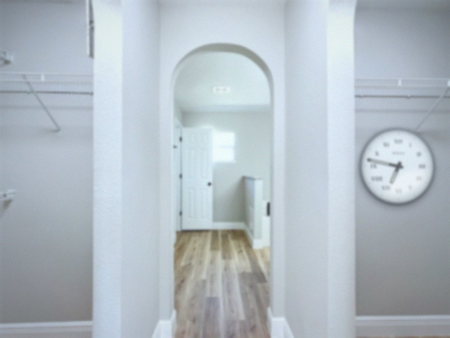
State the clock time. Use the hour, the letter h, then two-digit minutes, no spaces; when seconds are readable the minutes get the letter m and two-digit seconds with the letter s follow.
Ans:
6h47
